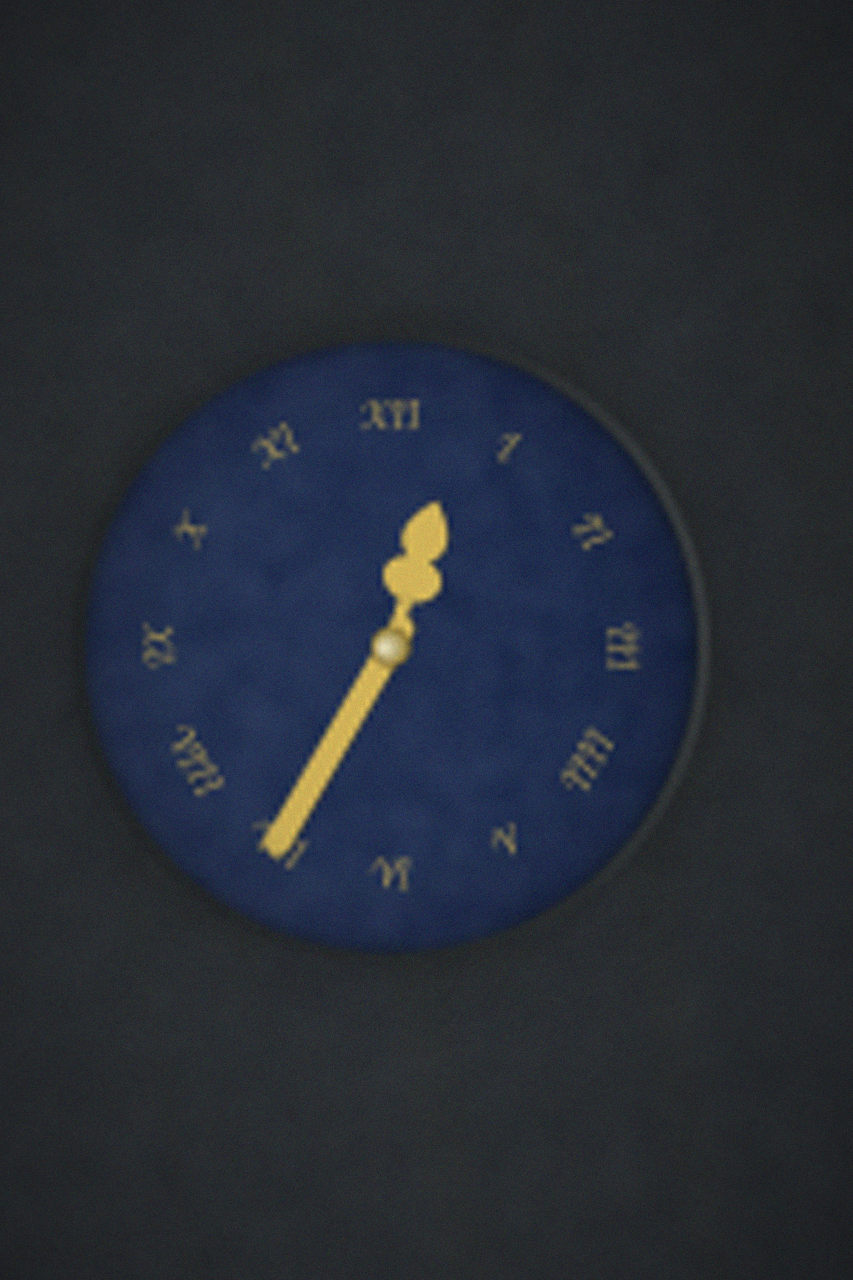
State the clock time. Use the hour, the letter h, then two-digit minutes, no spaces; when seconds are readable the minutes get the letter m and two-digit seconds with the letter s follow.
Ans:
12h35
